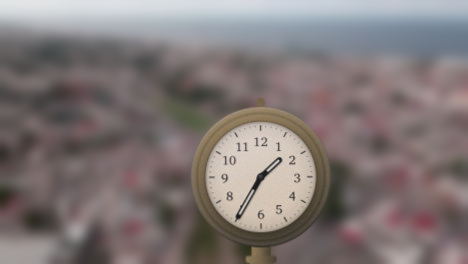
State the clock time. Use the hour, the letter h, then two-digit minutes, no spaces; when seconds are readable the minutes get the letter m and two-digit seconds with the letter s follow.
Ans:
1h35
